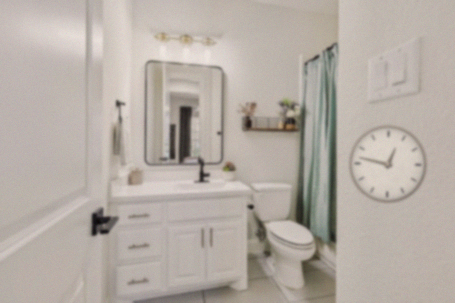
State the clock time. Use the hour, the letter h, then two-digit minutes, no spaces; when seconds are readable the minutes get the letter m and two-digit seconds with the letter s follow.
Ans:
12h47
